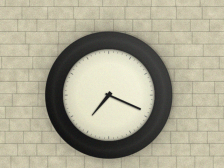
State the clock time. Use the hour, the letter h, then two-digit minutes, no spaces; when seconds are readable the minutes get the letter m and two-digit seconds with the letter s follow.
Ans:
7h19
